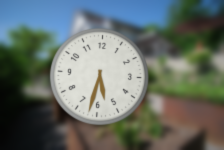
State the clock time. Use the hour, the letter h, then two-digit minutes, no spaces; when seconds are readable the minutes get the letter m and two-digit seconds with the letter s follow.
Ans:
5h32
